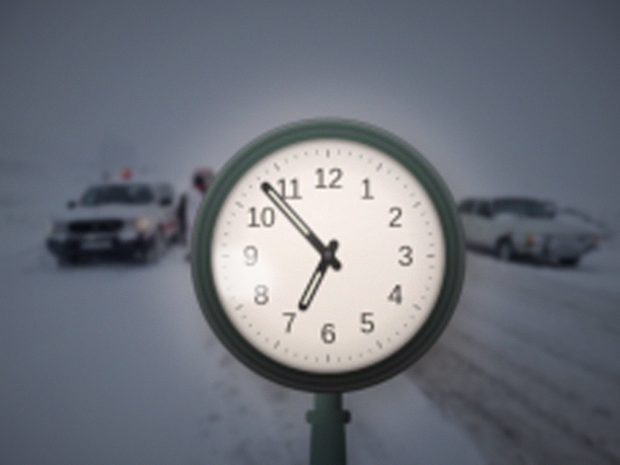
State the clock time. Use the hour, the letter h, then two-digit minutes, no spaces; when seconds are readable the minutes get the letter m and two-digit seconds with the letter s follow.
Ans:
6h53
